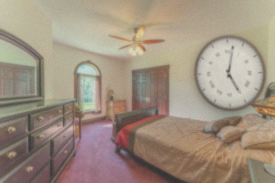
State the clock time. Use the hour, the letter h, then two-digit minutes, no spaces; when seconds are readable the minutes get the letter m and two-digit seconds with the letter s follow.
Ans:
5h02
